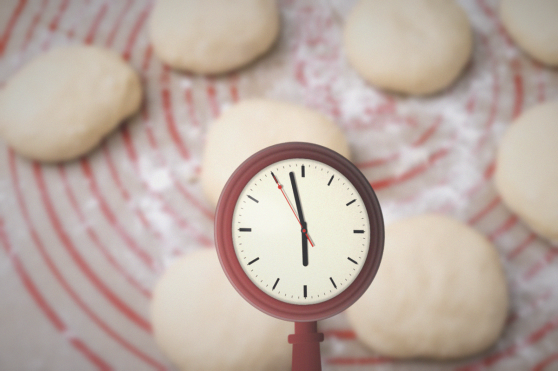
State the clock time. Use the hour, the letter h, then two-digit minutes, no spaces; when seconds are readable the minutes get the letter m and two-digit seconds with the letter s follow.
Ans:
5h57m55s
